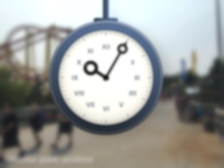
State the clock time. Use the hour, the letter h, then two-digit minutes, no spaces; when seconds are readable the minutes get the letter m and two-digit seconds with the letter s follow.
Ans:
10h05
